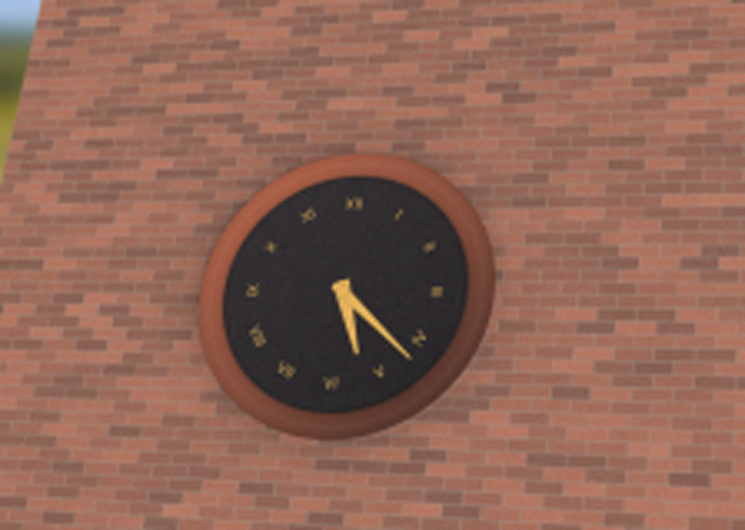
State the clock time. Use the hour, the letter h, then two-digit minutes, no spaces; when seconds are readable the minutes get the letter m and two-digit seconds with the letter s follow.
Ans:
5h22
